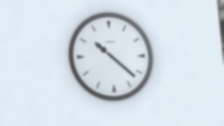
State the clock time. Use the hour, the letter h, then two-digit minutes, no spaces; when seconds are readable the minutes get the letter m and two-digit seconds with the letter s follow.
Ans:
10h22
